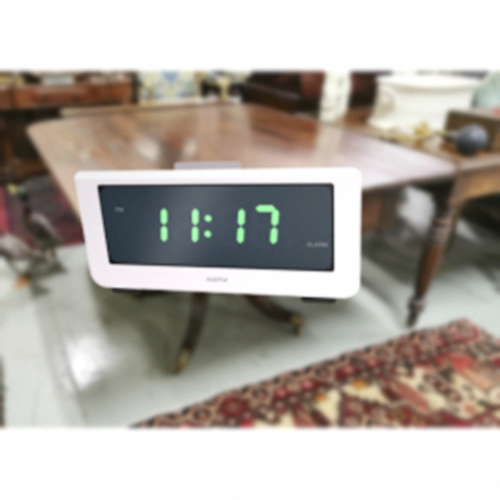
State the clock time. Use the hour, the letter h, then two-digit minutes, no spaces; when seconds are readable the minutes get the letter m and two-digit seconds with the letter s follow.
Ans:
11h17
